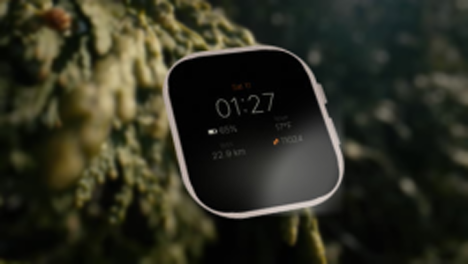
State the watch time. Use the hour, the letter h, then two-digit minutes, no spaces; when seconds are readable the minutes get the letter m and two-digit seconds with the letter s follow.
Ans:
1h27
